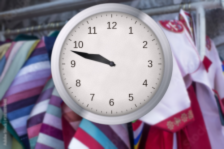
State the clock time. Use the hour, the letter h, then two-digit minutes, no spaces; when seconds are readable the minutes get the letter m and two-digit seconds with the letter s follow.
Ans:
9h48
